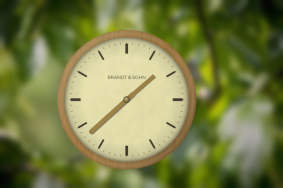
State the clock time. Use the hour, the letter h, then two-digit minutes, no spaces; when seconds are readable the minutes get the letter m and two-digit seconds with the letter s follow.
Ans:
1h38
